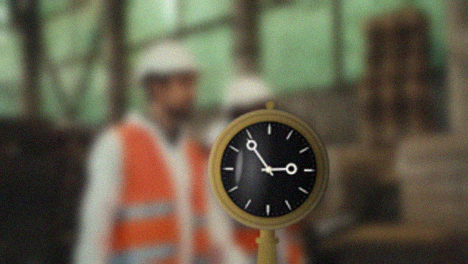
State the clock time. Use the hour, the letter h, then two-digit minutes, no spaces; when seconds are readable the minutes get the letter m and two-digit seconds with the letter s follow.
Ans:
2h54
